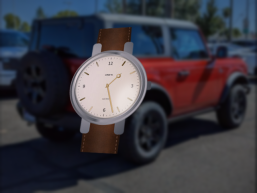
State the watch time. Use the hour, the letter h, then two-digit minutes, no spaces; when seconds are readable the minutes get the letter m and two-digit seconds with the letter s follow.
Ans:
1h27
